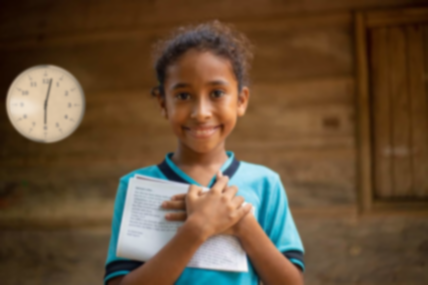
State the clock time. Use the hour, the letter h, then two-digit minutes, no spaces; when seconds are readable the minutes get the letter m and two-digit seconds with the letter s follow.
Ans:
6h02
